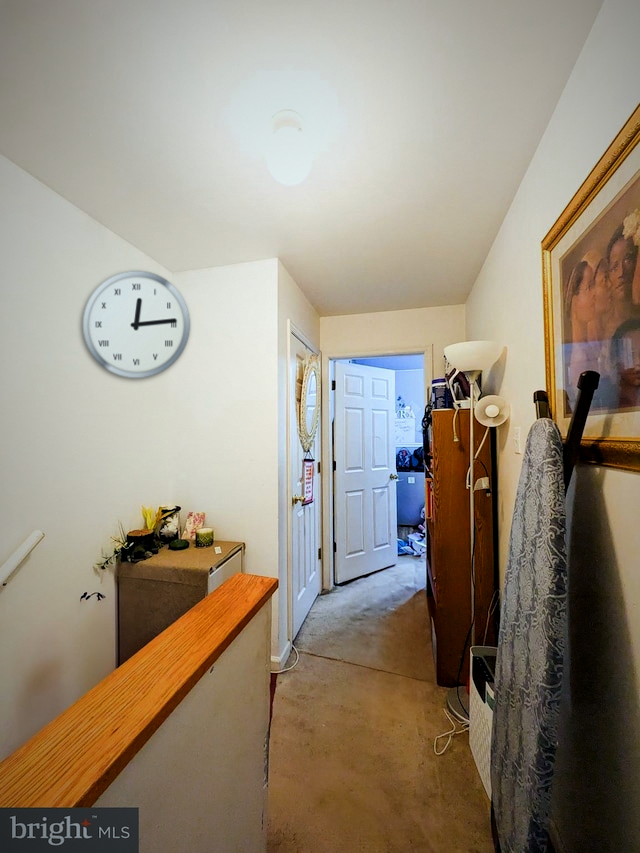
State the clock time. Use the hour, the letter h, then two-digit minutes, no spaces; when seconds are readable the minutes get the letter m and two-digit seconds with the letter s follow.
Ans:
12h14
